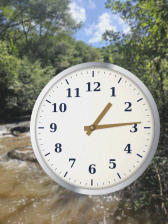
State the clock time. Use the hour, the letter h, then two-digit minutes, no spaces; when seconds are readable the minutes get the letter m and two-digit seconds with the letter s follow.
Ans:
1h14
